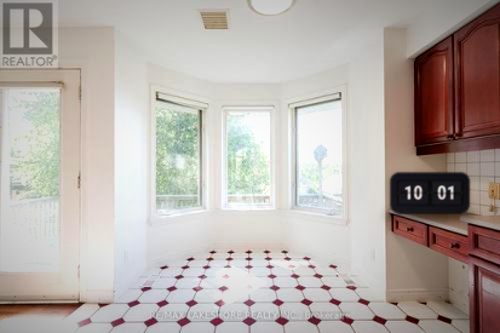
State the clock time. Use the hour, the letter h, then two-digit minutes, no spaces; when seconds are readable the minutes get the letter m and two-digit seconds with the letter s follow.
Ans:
10h01
